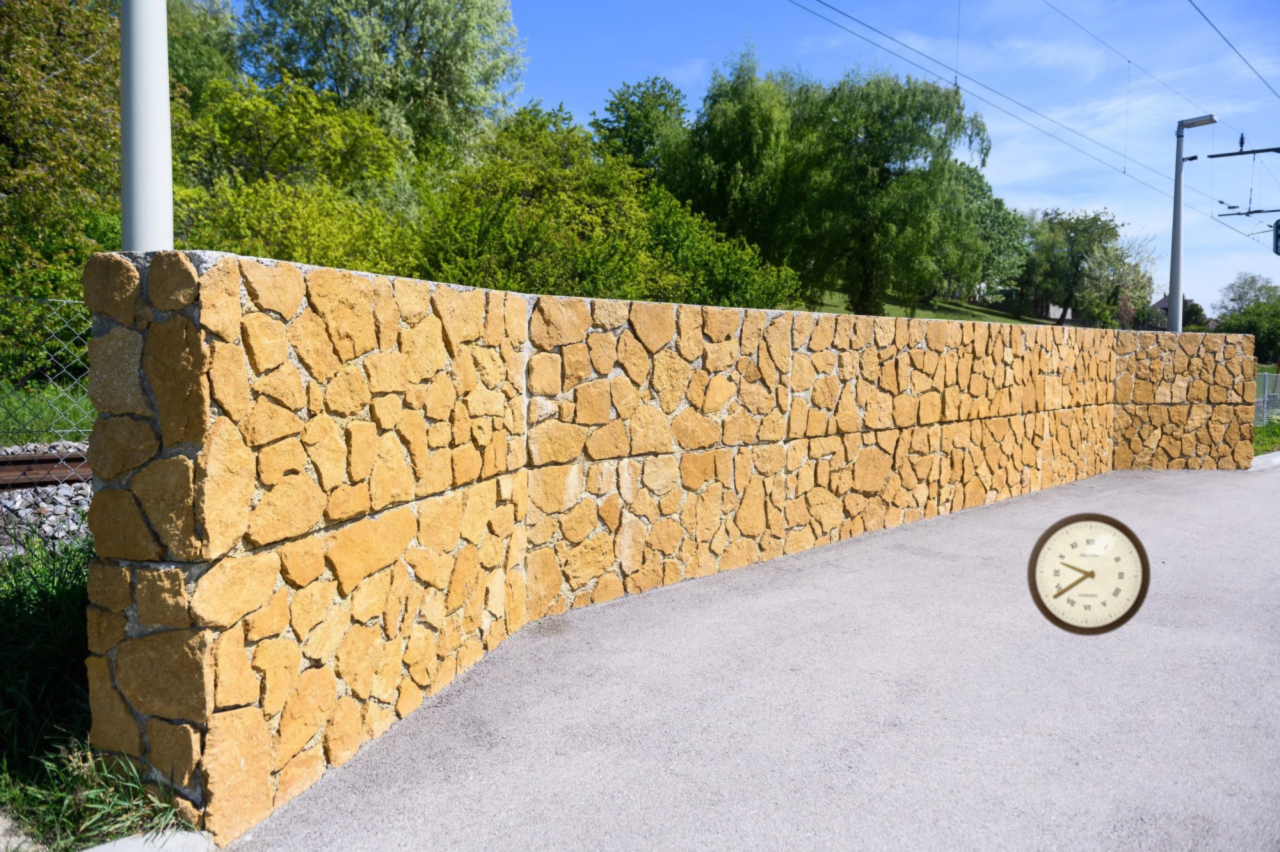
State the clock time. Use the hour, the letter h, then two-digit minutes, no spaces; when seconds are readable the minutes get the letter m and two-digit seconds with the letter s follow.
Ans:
9h39
